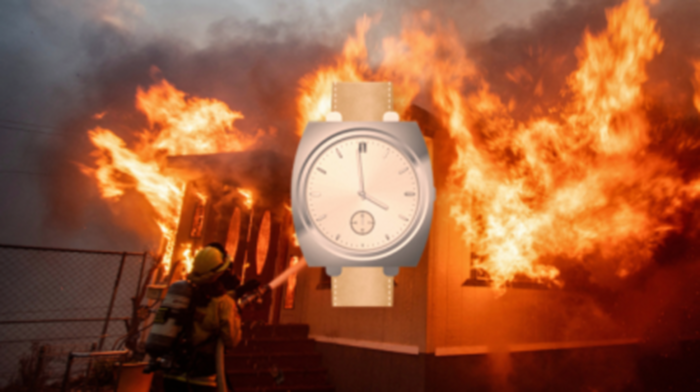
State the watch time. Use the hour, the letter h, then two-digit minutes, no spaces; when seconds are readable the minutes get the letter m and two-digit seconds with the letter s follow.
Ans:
3h59
